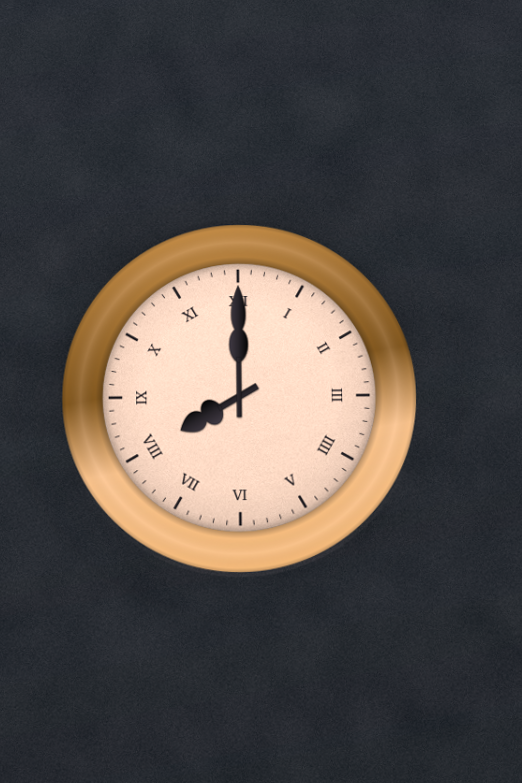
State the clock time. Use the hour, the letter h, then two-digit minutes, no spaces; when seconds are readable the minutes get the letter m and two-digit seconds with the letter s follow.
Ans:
8h00
